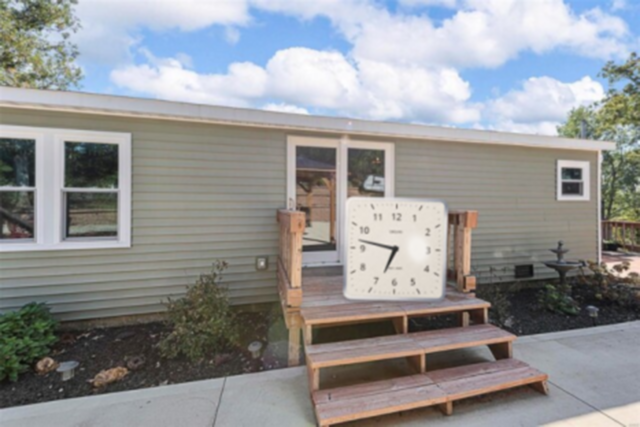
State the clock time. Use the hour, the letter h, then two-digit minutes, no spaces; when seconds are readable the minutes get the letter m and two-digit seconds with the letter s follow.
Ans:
6h47
